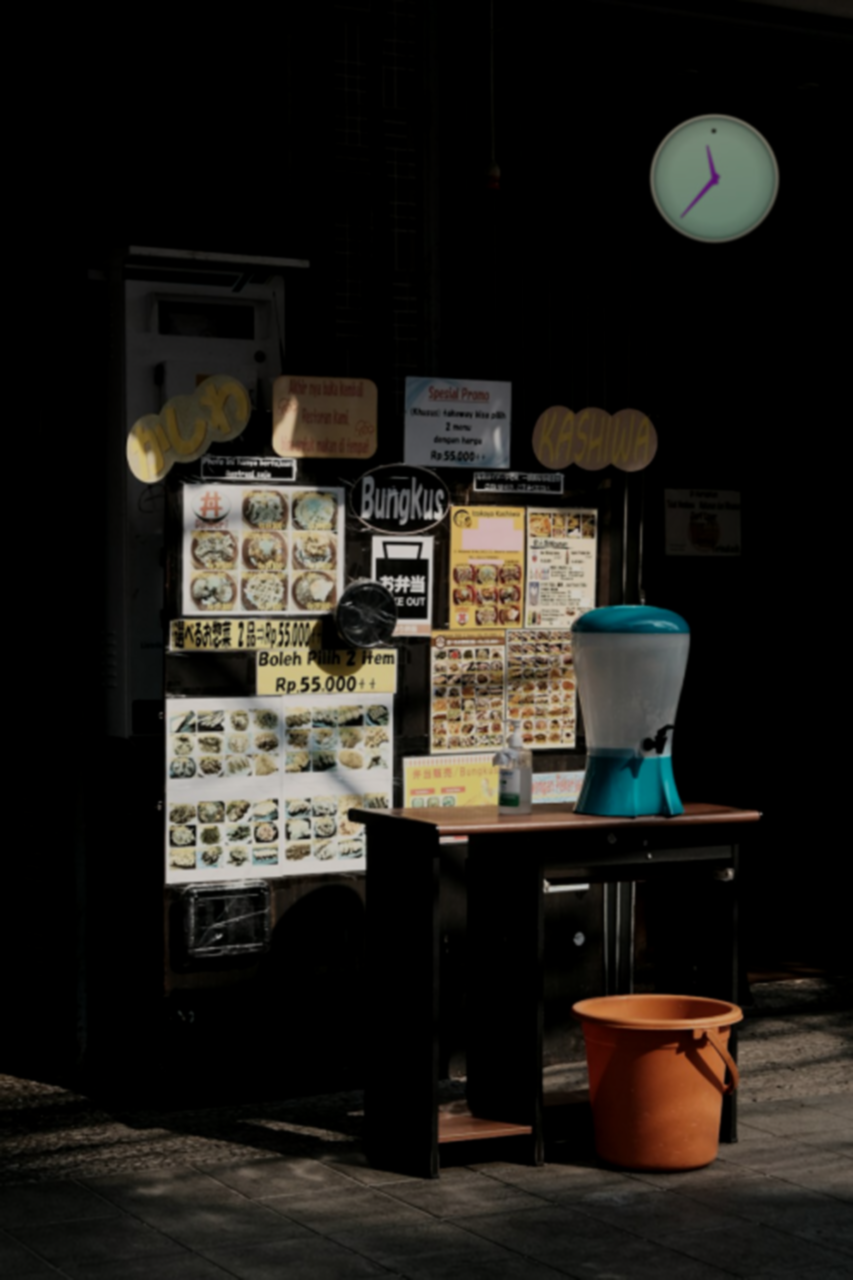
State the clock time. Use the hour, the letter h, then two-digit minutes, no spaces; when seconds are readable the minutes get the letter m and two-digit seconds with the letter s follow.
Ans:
11h37
